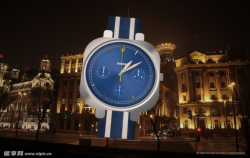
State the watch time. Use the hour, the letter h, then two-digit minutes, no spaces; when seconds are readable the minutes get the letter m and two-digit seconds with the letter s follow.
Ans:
1h09
